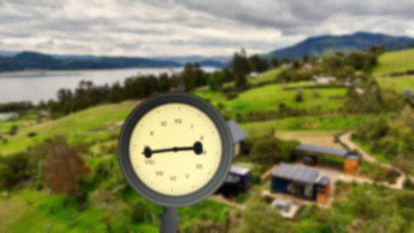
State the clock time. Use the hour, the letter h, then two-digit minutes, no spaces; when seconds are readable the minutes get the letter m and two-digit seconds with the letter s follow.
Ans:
2h43
